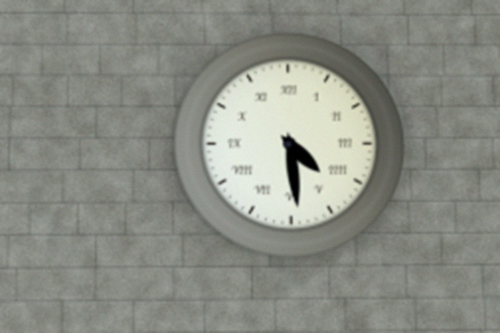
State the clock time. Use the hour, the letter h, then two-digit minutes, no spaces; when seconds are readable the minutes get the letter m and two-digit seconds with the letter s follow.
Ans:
4h29
